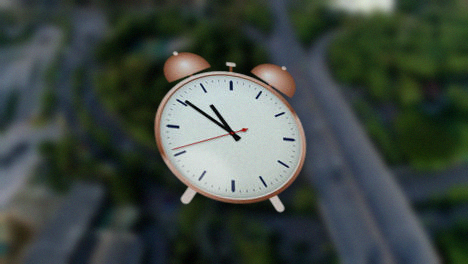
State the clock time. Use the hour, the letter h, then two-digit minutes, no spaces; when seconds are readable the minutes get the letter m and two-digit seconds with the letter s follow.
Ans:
10h50m41s
